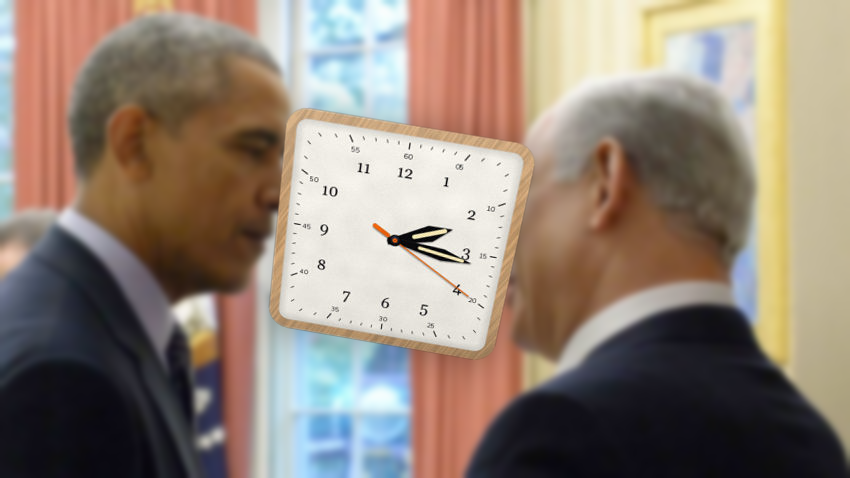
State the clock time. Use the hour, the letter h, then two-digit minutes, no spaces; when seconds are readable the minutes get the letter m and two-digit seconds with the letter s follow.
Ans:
2h16m20s
